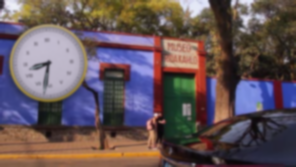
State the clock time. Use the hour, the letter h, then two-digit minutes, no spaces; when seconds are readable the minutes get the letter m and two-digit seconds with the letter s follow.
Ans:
8h32
